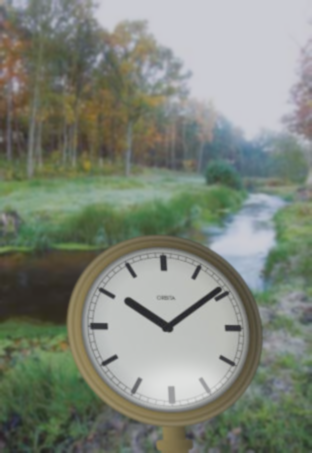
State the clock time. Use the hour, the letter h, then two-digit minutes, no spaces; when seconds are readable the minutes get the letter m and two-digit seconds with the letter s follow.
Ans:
10h09
